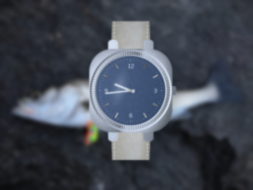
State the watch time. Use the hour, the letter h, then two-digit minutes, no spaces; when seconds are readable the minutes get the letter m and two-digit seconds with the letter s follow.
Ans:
9h44
